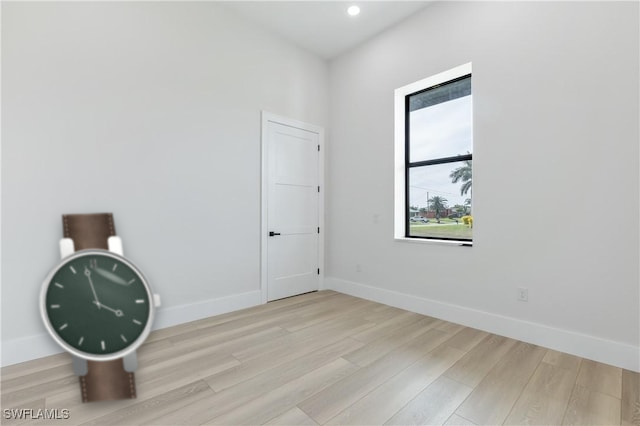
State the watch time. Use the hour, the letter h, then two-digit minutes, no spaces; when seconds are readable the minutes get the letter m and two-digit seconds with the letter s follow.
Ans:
3h58
